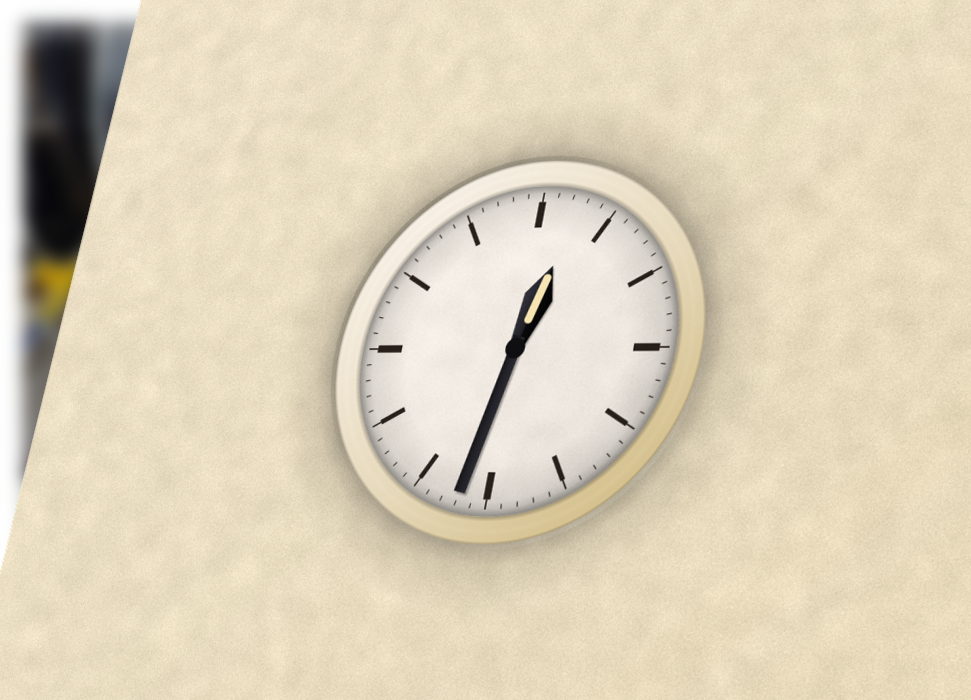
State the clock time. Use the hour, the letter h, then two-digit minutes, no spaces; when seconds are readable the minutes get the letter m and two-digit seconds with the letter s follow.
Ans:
12h32
